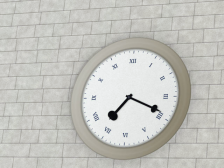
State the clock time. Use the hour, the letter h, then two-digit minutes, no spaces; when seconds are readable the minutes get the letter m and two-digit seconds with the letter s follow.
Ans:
7h19
